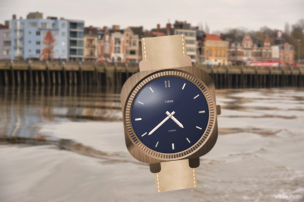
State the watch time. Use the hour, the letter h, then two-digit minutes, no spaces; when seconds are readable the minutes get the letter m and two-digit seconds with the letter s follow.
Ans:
4h39
